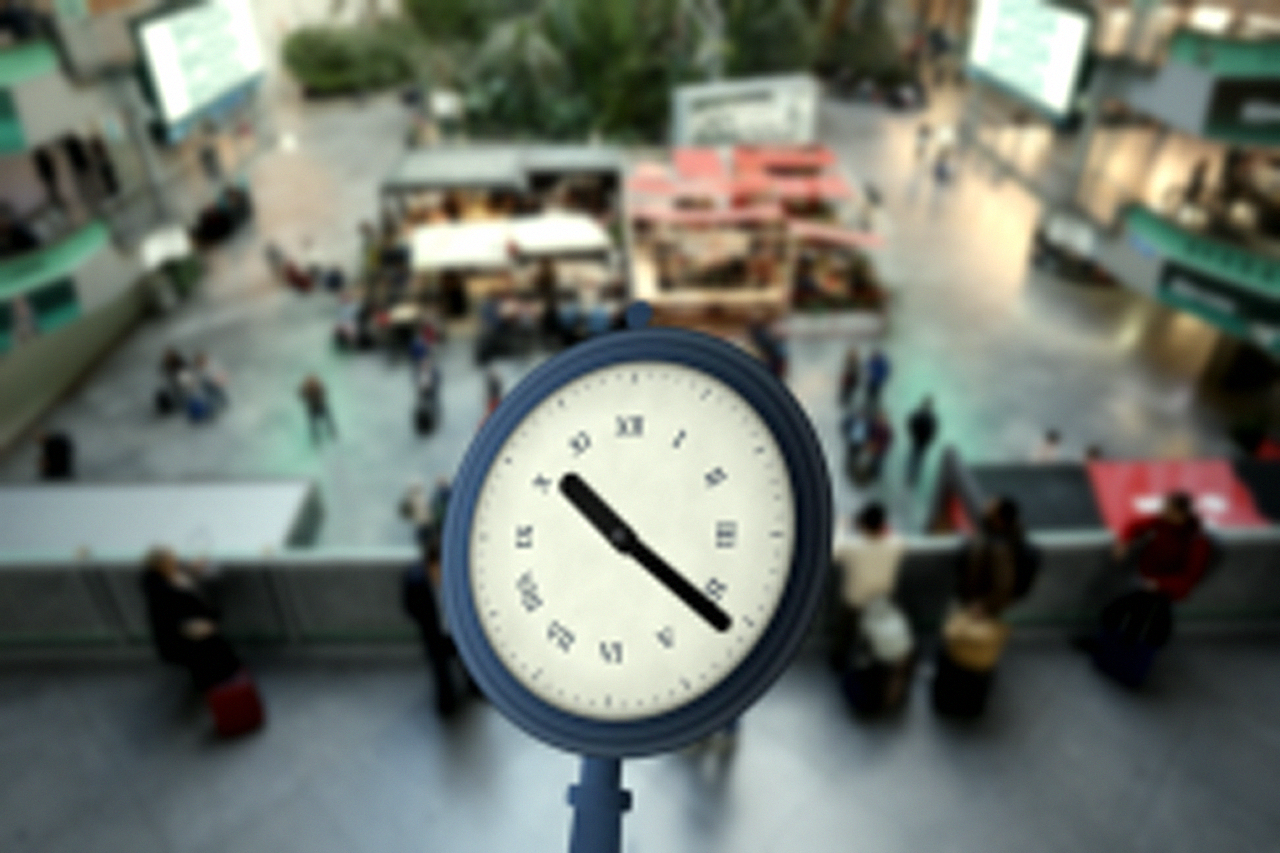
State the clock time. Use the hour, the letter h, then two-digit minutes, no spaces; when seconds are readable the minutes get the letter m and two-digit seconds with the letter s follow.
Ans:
10h21
